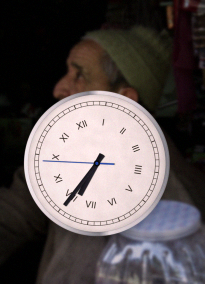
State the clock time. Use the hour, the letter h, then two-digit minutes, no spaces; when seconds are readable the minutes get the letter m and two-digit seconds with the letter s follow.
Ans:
7h39m49s
